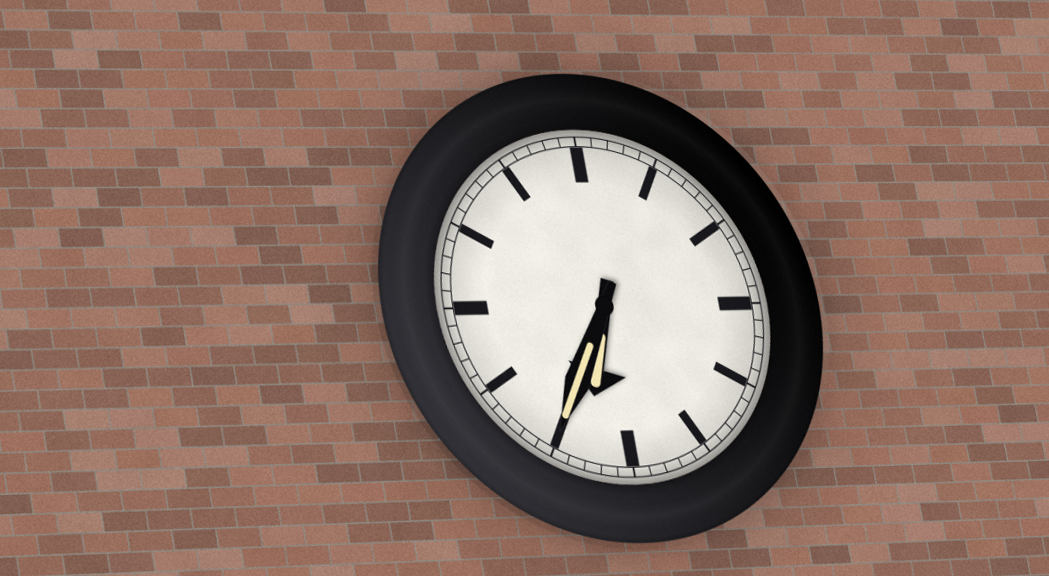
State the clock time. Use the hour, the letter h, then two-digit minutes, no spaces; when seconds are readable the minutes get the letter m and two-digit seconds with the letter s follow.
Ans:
6h35
